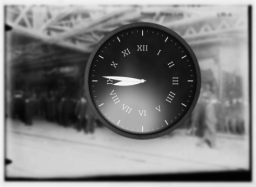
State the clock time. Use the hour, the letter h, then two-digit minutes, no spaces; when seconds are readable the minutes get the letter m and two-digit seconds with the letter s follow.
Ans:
8h46
